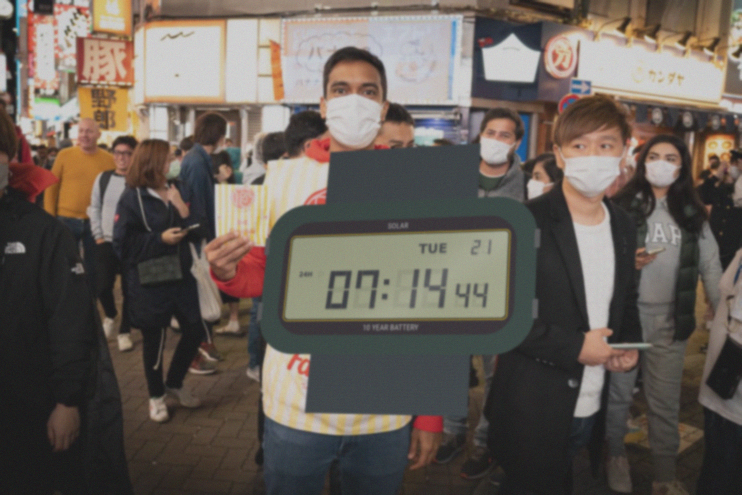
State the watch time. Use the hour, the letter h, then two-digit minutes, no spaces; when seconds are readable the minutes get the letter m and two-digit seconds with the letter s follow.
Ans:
7h14m44s
